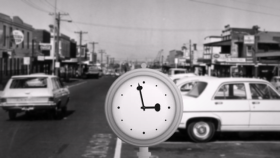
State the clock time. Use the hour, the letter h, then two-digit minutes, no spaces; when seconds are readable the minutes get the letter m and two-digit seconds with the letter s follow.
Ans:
2h58
